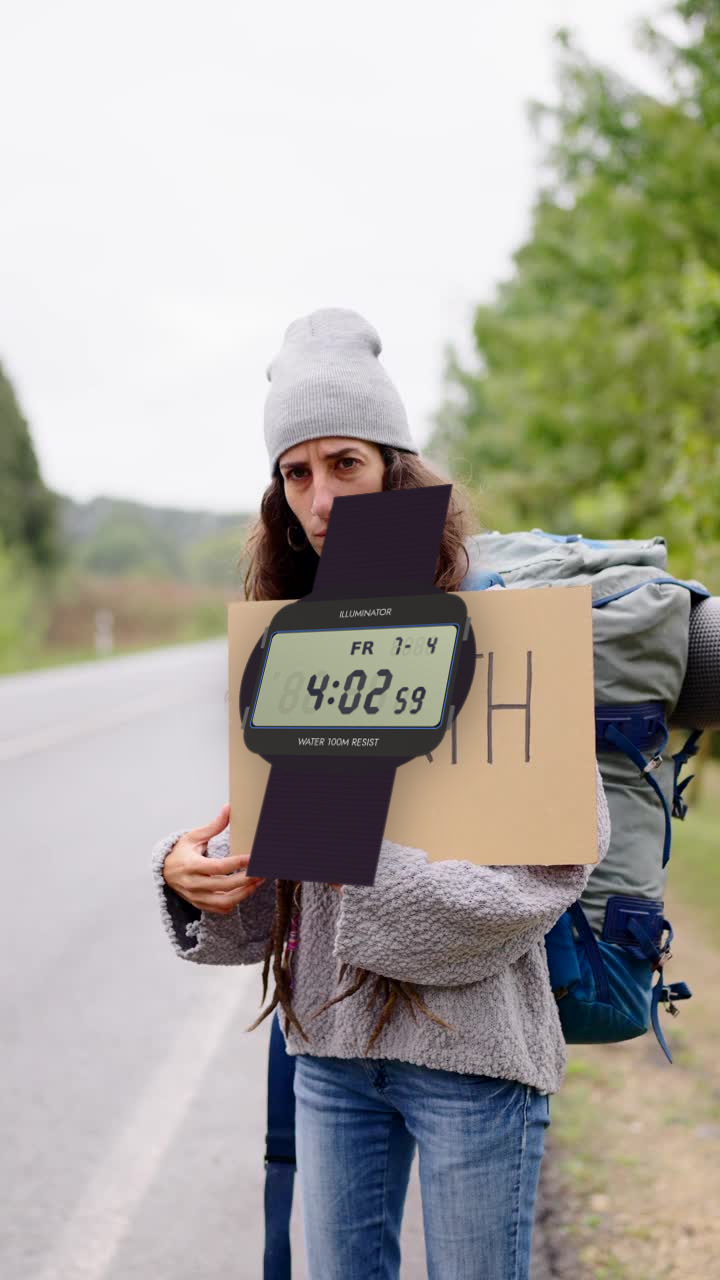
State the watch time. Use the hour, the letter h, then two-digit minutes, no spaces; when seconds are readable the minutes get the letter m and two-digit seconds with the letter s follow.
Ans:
4h02m59s
